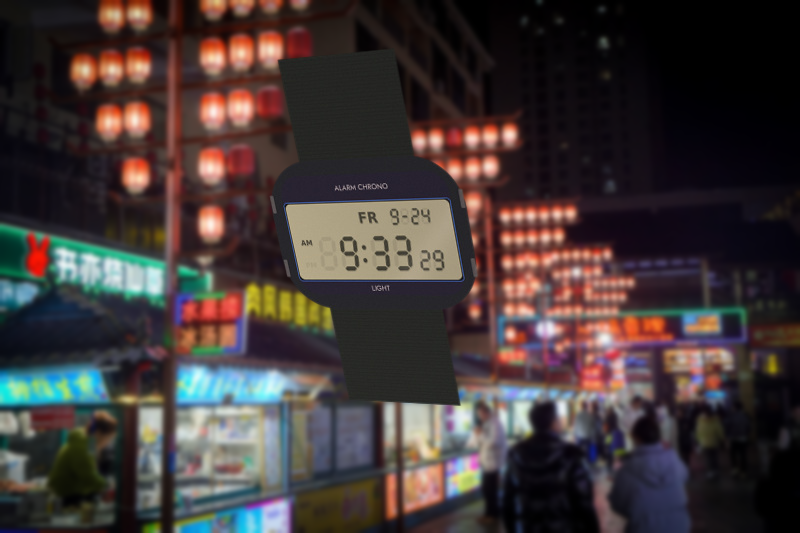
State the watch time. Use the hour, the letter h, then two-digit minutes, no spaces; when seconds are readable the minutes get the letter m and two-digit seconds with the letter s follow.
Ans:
9h33m29s
